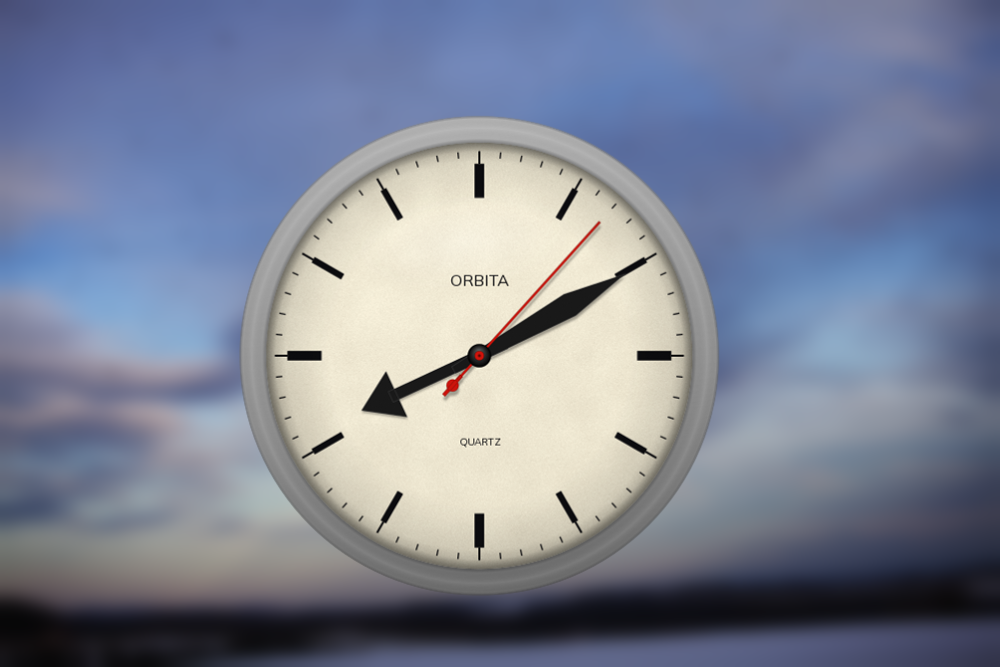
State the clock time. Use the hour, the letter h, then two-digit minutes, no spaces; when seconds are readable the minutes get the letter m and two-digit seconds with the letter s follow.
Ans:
8h10m07s
